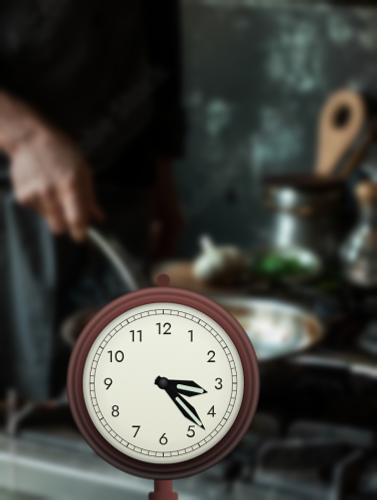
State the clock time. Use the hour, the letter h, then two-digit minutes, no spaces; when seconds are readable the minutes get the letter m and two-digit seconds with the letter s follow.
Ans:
3h23
